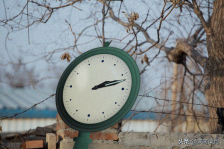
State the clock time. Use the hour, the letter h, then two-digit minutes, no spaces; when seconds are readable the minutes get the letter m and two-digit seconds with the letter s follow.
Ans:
2h12
